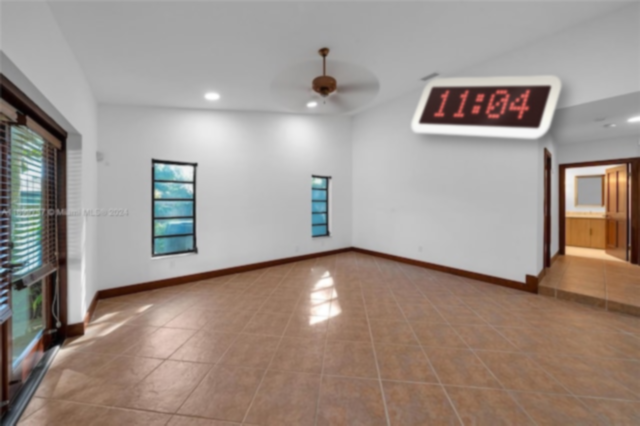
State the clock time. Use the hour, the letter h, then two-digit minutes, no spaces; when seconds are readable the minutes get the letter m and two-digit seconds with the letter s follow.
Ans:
11h04
